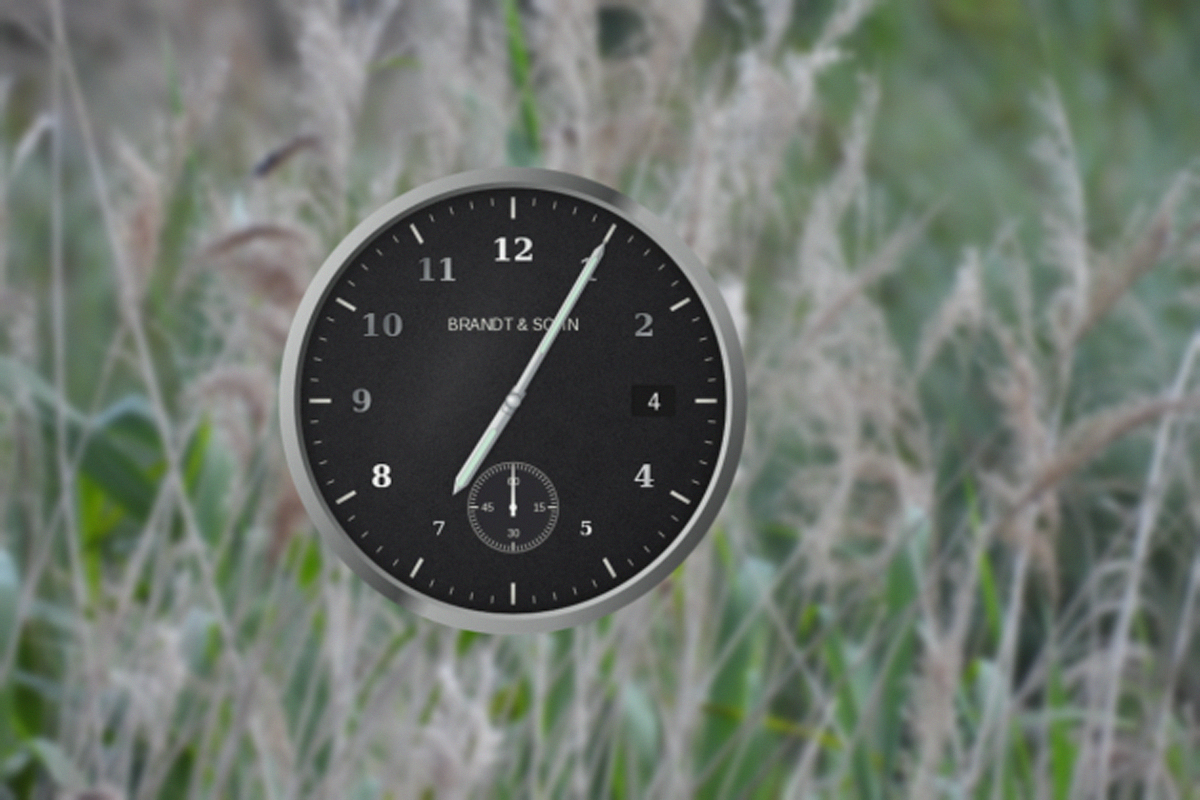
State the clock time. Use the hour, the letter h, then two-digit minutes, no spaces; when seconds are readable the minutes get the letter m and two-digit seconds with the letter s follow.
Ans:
7h05
